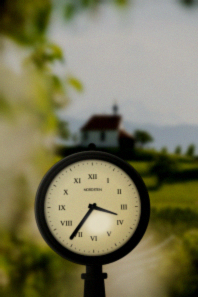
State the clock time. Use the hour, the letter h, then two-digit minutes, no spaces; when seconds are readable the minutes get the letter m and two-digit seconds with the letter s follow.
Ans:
3h36
